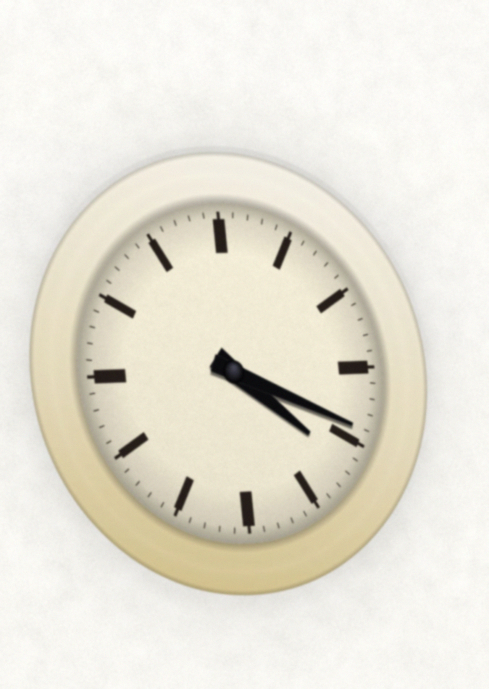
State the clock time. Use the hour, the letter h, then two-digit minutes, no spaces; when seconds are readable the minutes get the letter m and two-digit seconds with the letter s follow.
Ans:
4h19
